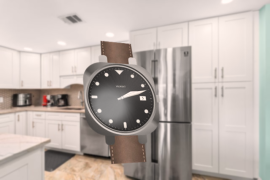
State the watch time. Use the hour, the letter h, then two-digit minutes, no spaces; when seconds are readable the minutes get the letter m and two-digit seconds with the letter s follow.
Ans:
2h12
